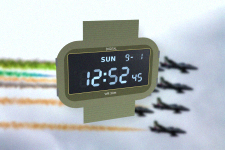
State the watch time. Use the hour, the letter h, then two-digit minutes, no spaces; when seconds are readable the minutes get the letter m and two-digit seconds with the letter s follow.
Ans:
12h52m45s
